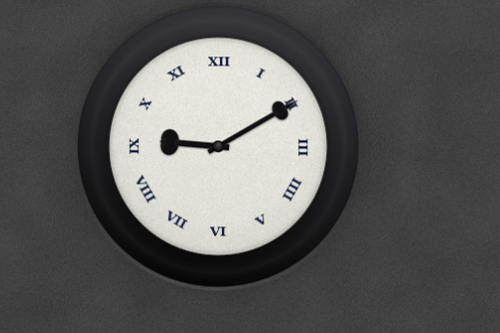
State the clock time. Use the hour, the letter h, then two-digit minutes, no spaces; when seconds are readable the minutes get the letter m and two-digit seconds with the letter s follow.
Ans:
9h10
